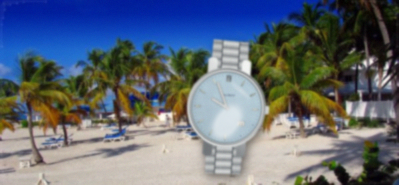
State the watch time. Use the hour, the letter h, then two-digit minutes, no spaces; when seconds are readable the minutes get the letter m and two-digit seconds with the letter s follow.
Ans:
9h56
